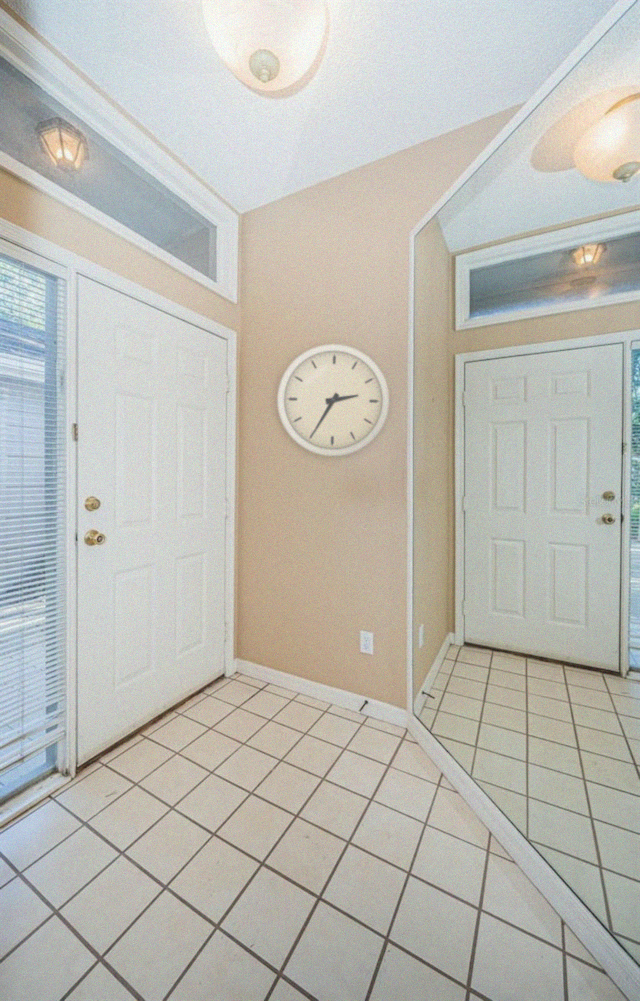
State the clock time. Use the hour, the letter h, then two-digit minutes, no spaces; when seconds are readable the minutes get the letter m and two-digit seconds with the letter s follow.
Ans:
2h35
